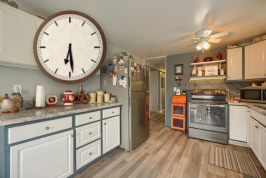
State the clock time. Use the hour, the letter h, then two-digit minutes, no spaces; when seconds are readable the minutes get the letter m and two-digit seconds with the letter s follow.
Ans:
6h29
